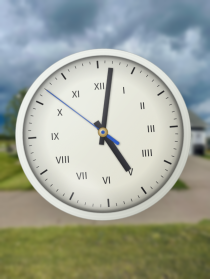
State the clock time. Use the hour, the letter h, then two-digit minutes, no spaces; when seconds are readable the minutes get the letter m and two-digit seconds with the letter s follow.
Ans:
5h01m52s
